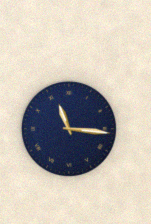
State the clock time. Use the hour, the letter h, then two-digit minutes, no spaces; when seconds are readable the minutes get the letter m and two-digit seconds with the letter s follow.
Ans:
11h16
